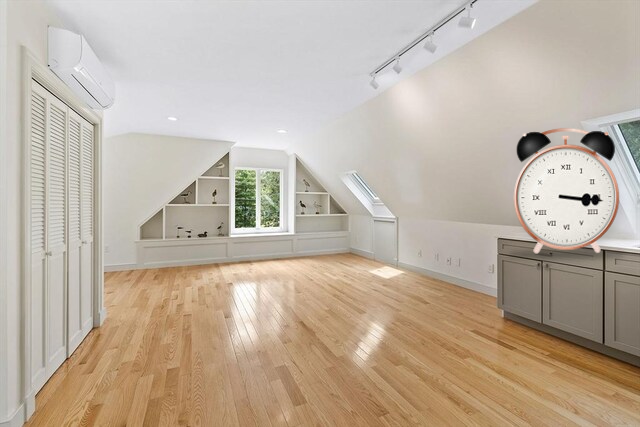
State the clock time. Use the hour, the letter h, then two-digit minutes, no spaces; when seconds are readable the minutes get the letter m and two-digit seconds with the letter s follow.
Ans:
3h16
